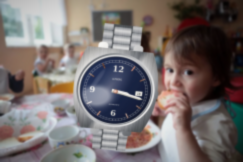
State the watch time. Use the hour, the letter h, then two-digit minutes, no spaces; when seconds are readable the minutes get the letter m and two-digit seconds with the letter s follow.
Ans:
3h17
